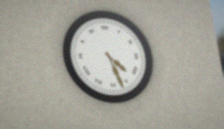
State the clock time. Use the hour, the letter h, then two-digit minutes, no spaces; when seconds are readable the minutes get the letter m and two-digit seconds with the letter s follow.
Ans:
4h27
